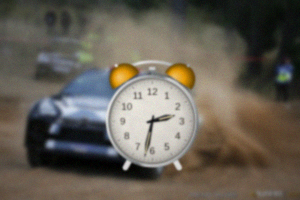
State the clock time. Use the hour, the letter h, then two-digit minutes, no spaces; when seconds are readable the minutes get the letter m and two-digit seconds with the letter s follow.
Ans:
2h32
